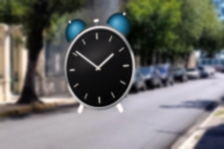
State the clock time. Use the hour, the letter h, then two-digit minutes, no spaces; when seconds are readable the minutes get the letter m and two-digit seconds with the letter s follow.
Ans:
1h51
